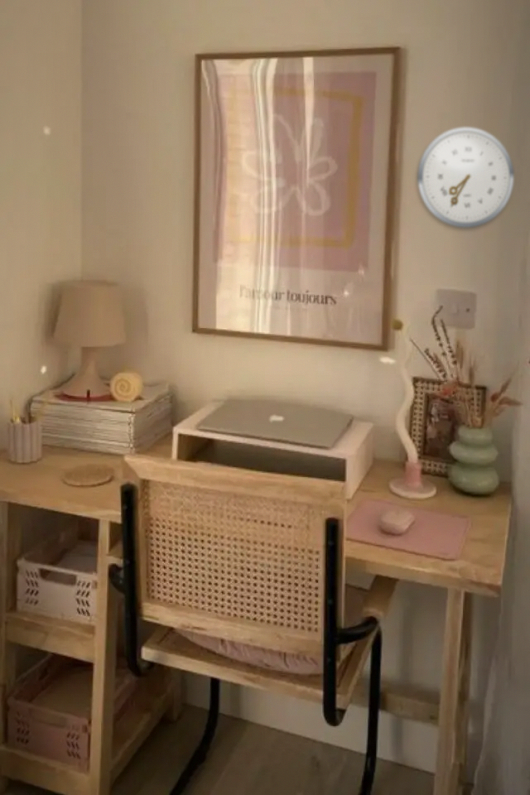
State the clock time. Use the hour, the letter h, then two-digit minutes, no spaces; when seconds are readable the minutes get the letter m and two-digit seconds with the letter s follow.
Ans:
7h35
